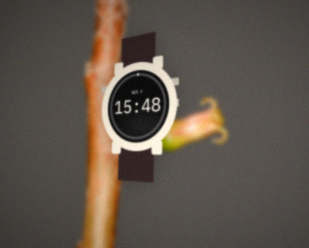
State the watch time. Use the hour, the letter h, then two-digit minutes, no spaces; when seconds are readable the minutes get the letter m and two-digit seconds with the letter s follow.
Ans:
15h48
